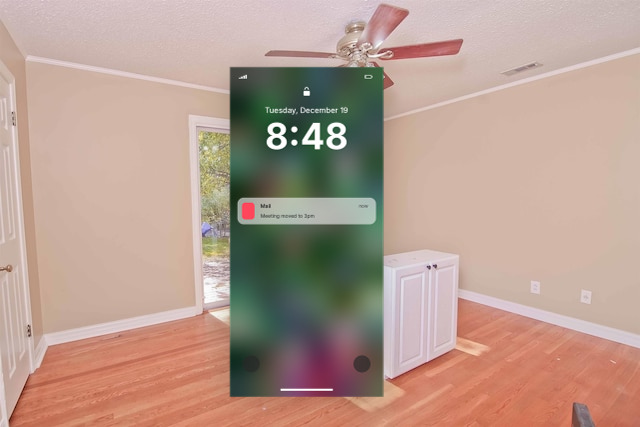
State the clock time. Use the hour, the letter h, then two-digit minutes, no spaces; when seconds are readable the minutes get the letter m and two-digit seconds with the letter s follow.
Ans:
8h48
